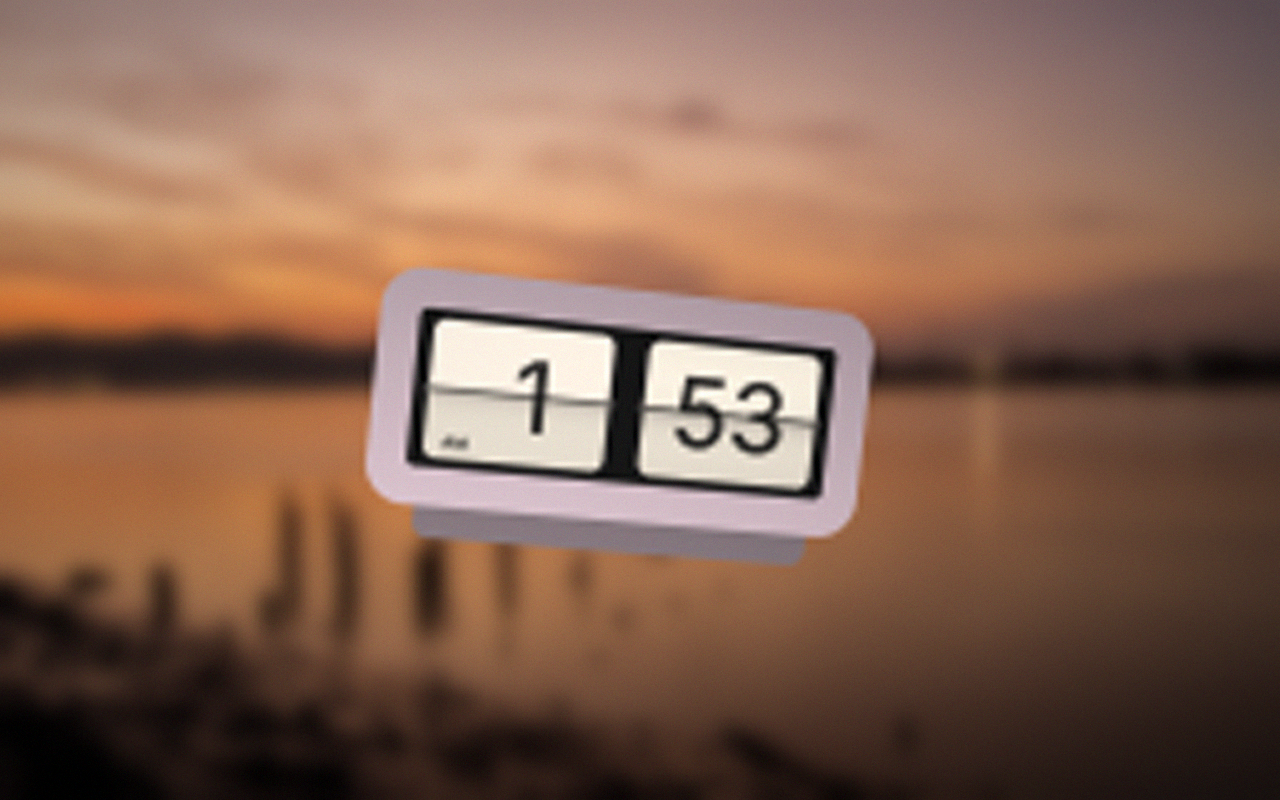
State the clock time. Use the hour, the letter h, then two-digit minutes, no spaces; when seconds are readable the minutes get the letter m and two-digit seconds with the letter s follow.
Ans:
1h53
